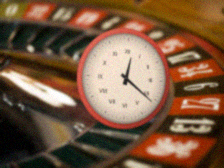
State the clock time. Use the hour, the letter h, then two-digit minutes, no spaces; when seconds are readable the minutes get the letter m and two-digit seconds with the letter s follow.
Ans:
12h21
